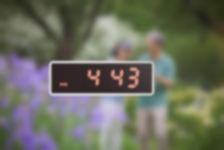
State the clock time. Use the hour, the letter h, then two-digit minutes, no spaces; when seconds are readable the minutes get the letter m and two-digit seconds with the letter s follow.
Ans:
4h43
